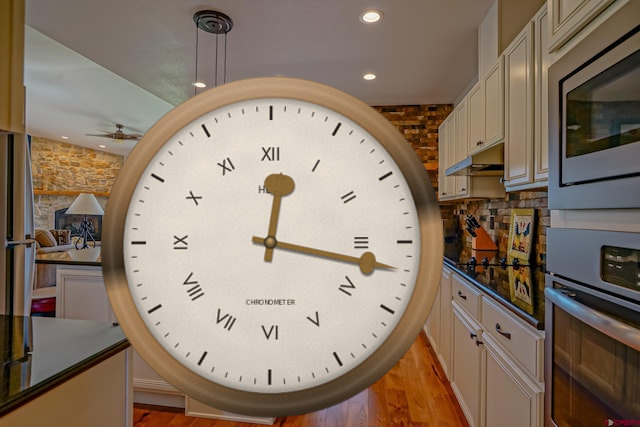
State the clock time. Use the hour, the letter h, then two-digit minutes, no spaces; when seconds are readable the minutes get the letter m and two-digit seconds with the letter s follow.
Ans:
12h17
